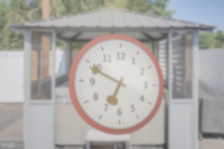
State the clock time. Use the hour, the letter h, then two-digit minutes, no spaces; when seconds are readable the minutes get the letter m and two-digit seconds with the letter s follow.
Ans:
6h49
